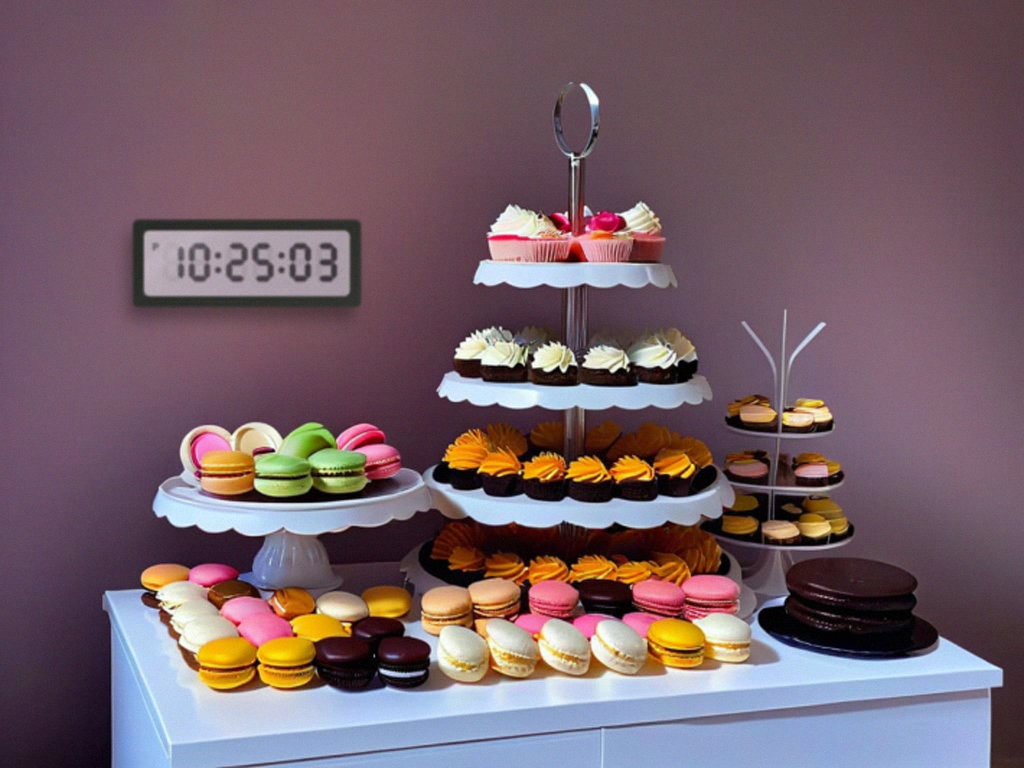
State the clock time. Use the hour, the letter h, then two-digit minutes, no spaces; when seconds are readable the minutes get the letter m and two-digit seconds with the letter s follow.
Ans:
10h25m03s
